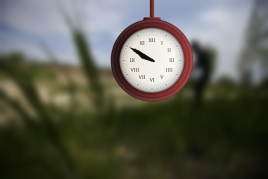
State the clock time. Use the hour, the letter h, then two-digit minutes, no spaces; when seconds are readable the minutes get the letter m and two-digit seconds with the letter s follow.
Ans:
9h50
